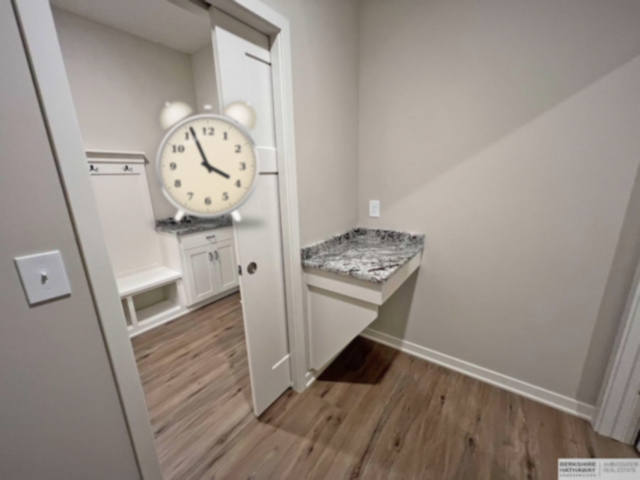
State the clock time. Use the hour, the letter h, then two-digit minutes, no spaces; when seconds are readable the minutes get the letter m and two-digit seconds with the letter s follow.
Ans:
3h56
